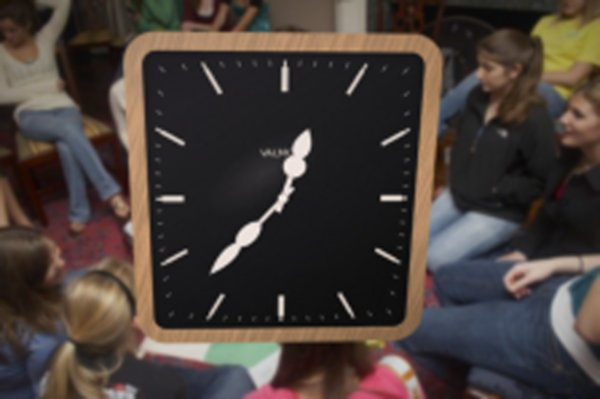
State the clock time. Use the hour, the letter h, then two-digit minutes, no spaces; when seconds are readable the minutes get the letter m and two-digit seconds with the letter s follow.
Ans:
12h37
